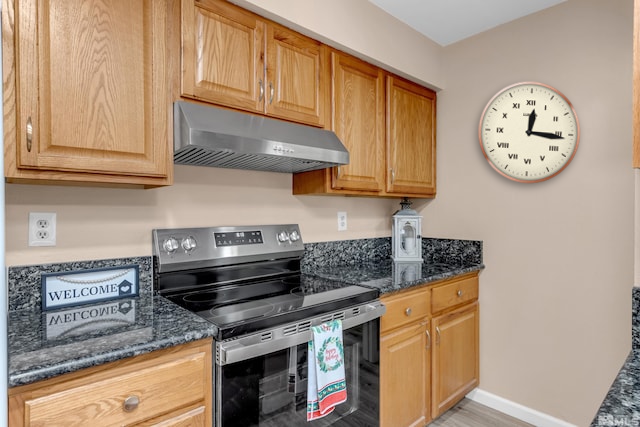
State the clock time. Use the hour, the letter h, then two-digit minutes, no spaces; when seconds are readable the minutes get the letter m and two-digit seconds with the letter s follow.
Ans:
12h16
